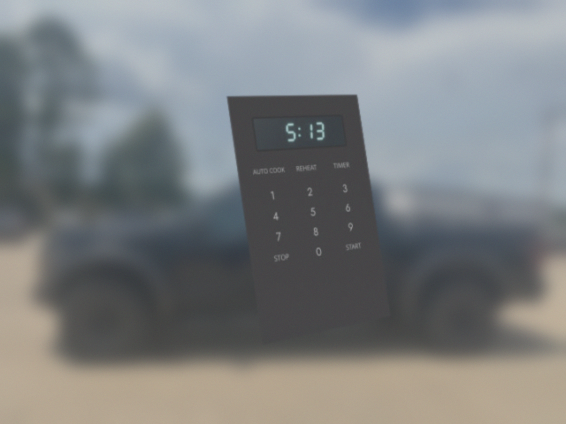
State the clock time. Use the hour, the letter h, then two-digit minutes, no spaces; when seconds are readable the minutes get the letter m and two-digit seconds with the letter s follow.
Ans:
5h13
